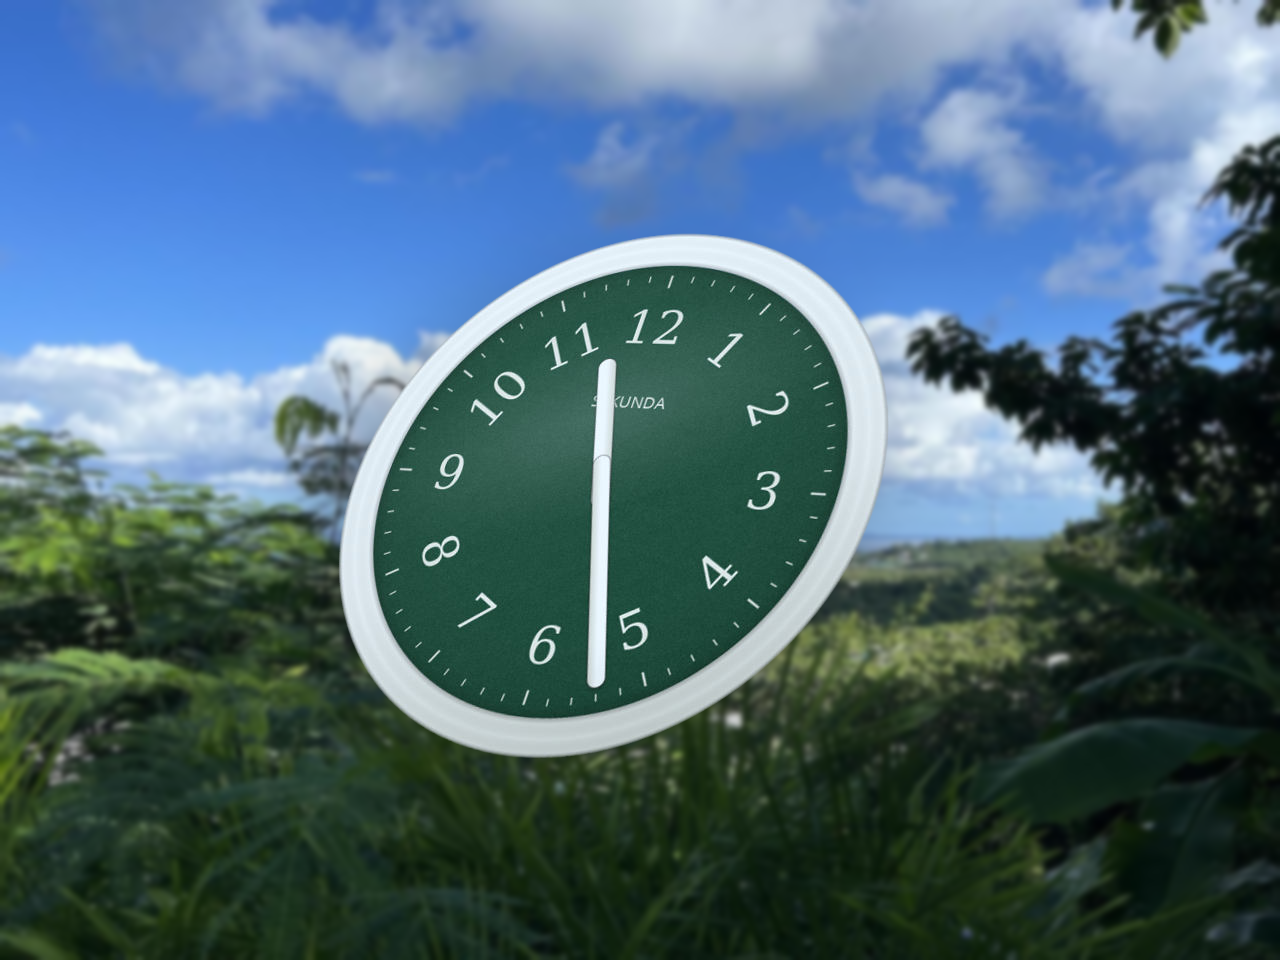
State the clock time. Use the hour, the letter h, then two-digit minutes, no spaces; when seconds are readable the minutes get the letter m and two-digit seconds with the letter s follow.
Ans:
11h27
